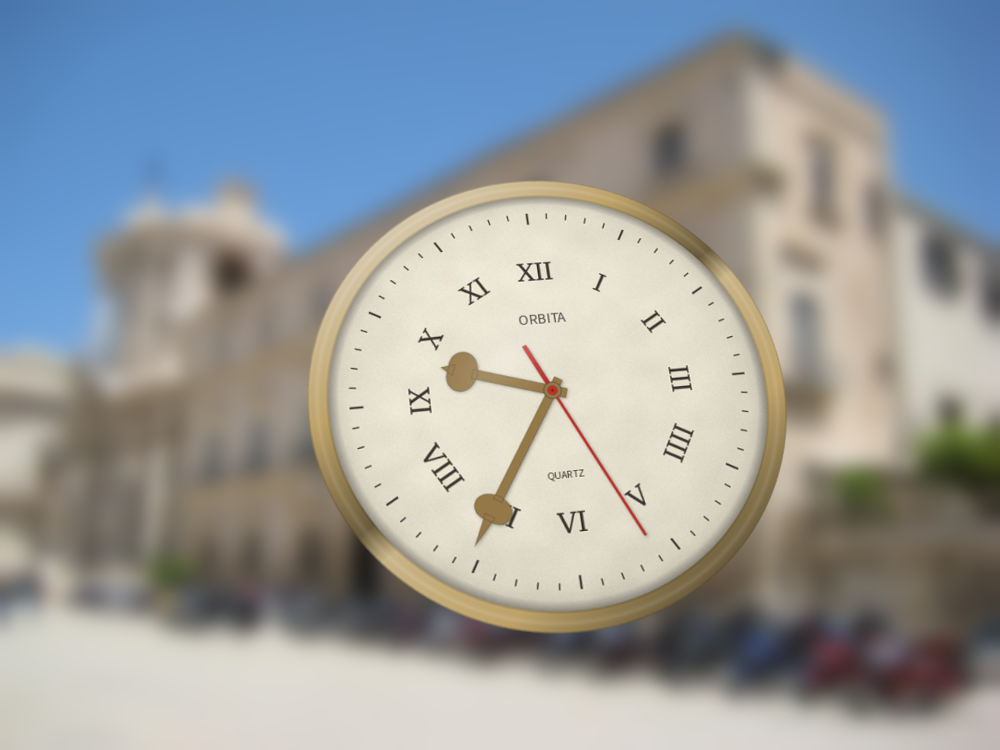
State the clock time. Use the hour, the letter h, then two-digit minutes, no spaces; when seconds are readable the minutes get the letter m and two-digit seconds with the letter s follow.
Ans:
9h35m26s
